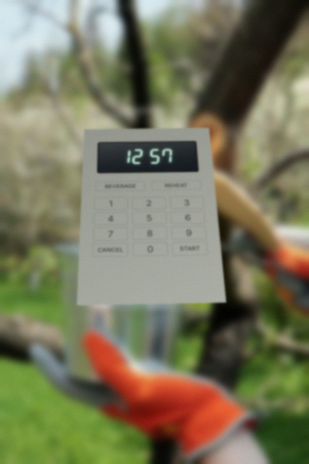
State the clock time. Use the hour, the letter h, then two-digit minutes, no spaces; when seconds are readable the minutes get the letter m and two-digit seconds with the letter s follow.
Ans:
12h57
